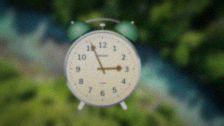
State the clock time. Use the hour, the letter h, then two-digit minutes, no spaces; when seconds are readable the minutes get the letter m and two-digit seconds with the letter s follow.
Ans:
2h56
